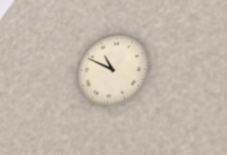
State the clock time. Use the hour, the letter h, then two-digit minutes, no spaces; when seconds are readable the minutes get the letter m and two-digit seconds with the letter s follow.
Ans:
10h49
